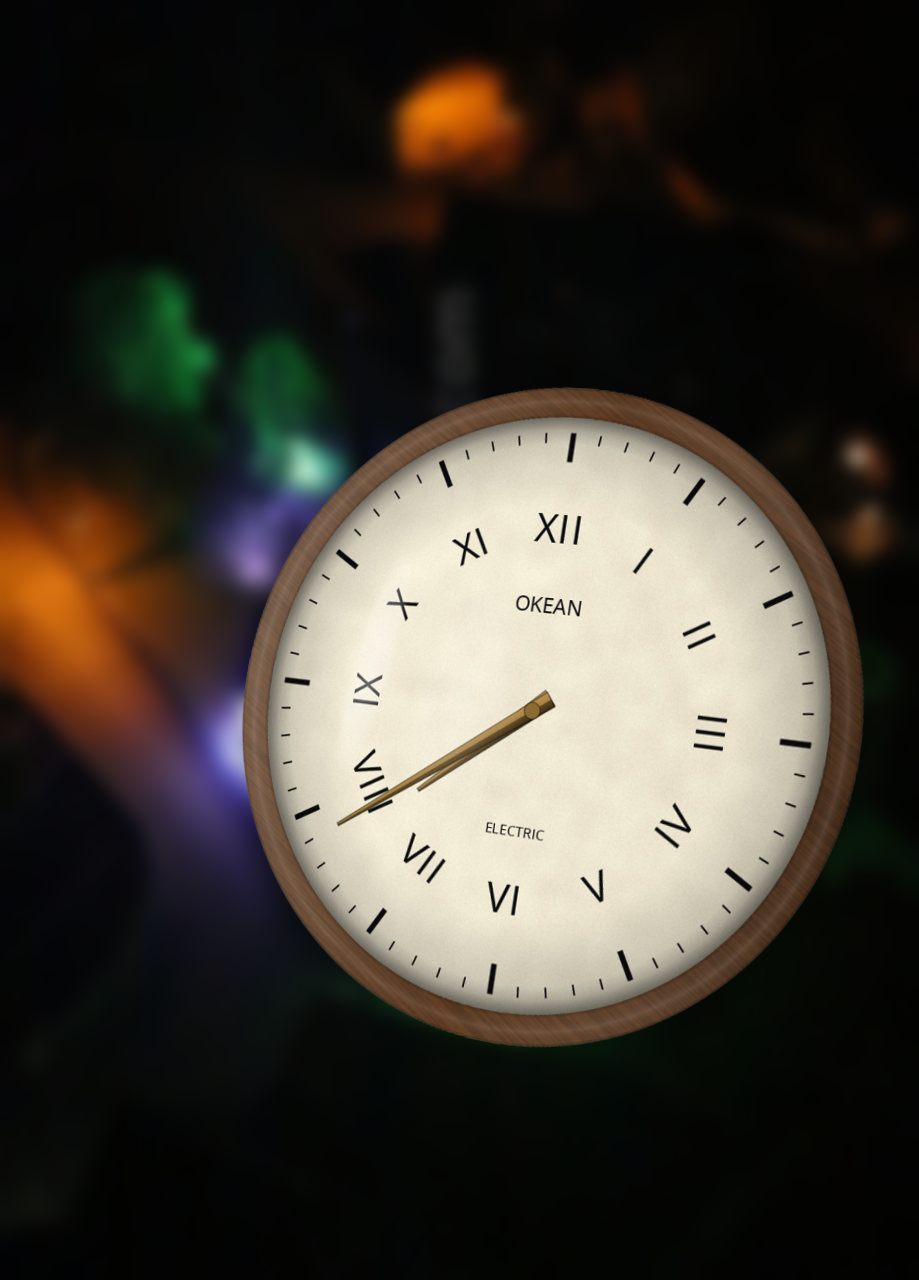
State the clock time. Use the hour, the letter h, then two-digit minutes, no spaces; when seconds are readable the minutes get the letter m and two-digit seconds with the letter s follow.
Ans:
7h39
